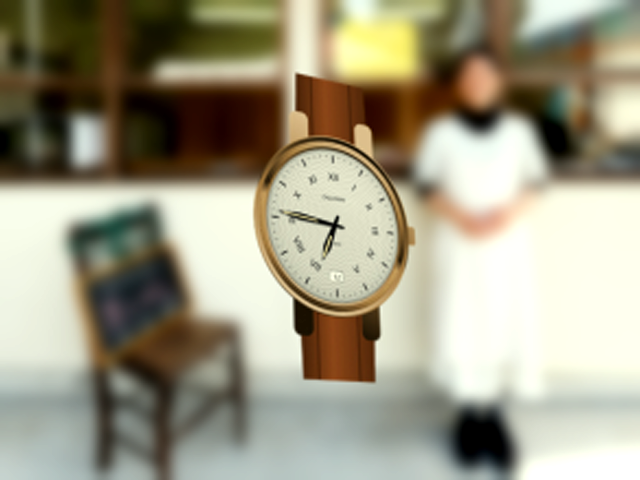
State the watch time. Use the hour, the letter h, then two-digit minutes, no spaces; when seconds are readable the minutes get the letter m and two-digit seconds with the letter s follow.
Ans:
6h46
